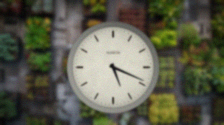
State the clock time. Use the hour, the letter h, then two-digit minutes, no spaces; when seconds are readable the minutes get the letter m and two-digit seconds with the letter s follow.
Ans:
5h19
